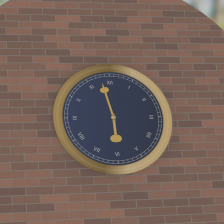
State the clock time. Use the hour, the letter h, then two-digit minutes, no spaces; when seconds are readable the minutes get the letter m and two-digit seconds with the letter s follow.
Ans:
5h58
